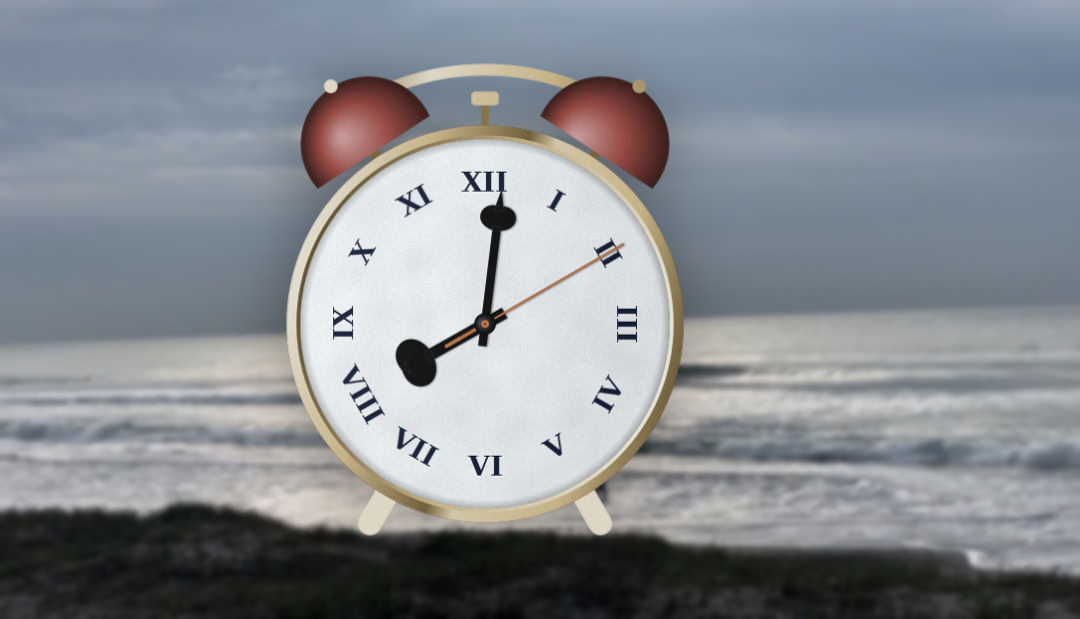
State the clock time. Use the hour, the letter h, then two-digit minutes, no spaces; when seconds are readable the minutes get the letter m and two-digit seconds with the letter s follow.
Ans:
8h01m10s
